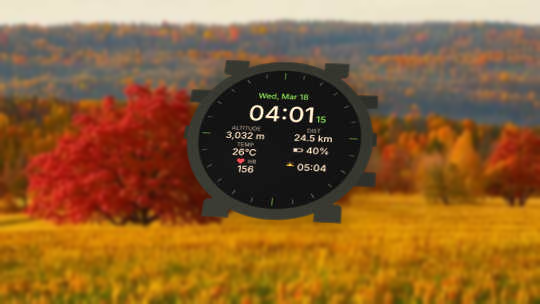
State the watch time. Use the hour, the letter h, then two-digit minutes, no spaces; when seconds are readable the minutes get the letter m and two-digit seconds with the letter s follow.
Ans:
4h01m15s
